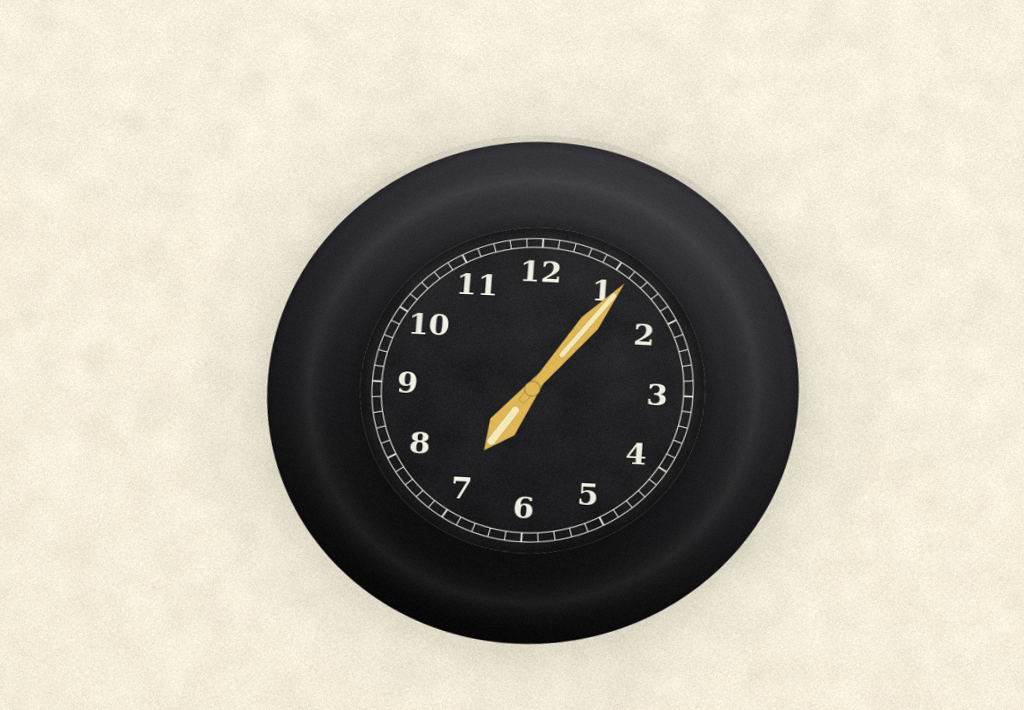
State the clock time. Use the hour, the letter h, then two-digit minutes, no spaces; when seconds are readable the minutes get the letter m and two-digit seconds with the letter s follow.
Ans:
7h06
